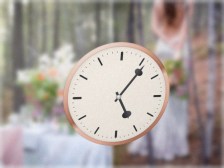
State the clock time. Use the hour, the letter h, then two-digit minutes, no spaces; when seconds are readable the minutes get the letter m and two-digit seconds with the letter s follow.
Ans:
5h06
